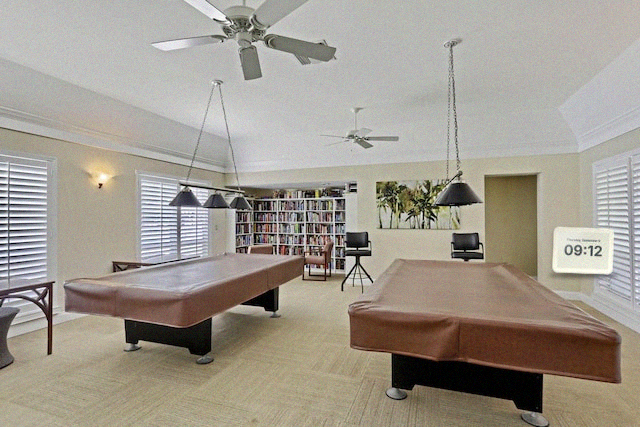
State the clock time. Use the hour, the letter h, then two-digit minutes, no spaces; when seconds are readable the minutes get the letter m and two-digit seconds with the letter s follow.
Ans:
9h12
